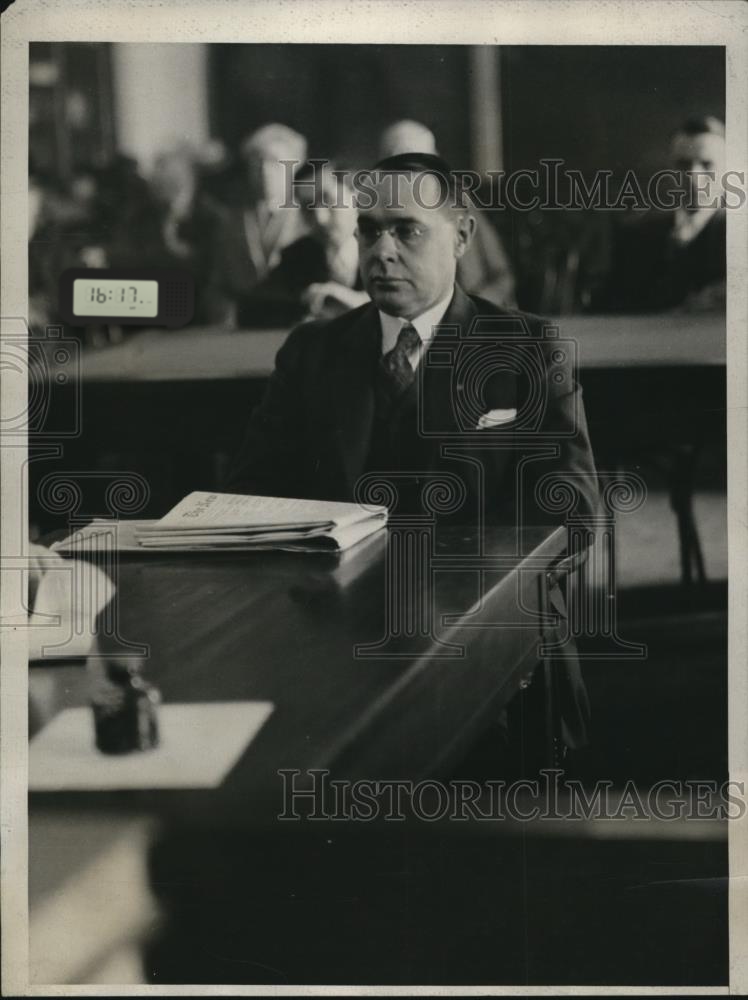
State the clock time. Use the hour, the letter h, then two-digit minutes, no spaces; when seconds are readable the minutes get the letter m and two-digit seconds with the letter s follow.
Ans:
16h17
